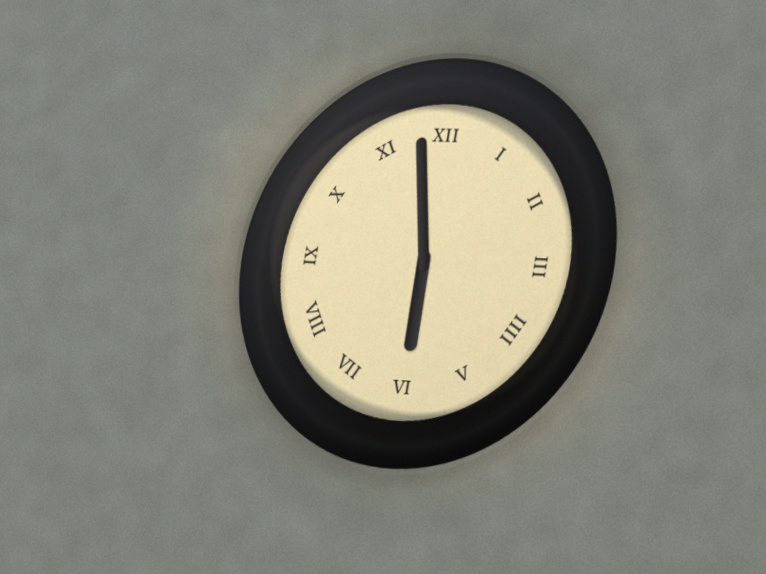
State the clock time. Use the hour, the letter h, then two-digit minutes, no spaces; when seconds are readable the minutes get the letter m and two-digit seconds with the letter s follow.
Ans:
5h58
